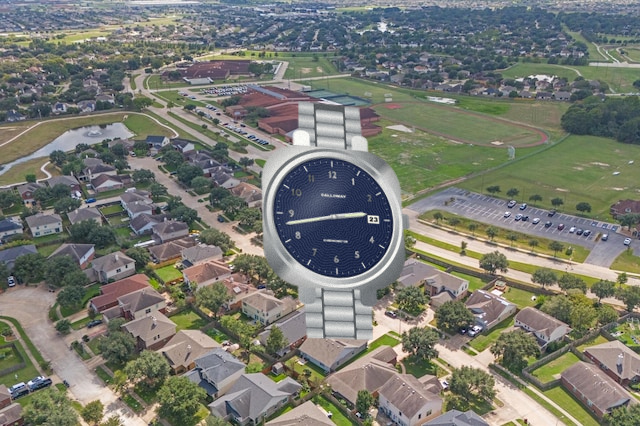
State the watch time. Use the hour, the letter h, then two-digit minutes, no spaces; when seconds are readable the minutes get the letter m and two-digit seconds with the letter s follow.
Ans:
2h43
